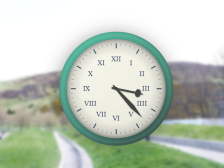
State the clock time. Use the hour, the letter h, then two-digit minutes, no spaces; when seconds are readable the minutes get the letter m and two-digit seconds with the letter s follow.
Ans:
3h23
